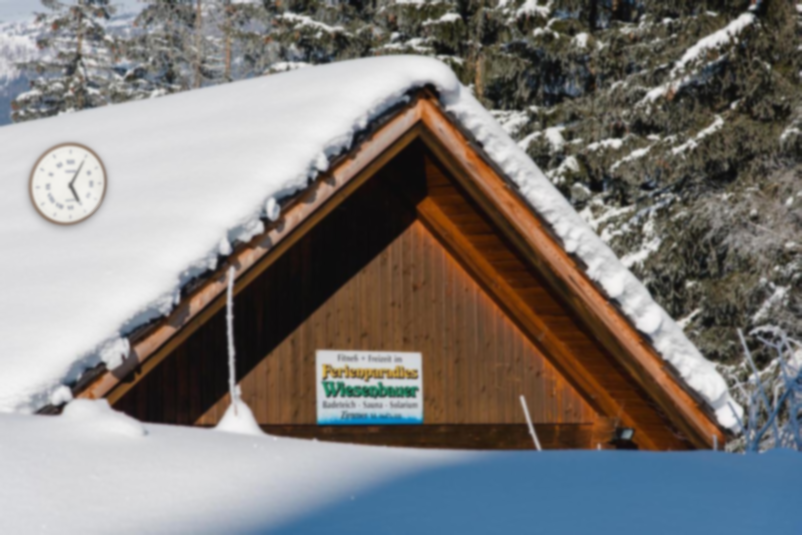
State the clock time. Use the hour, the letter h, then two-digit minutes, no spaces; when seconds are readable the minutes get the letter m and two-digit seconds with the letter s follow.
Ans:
5h05
